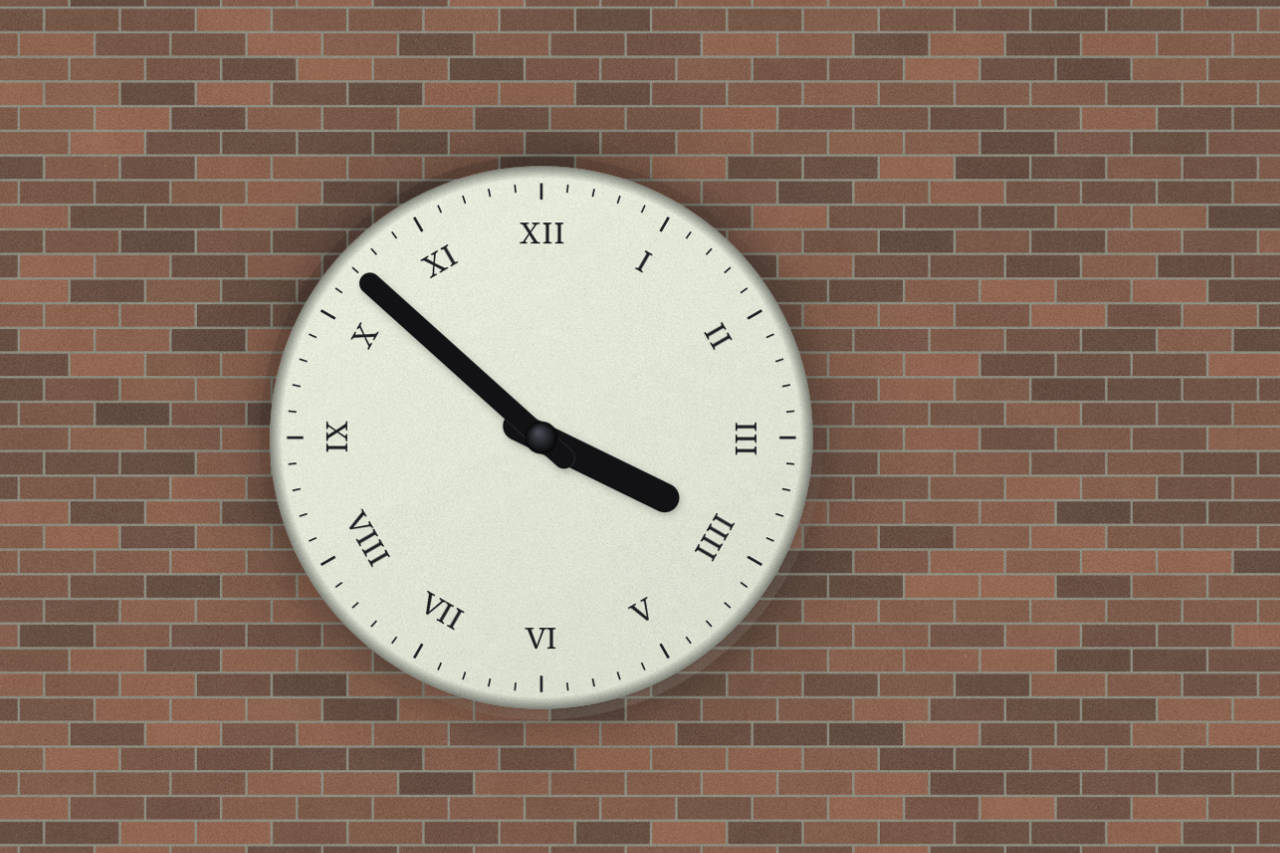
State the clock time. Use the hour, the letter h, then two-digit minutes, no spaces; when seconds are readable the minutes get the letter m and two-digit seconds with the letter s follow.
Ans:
3h52
